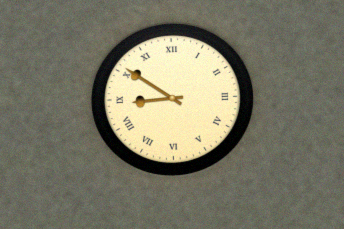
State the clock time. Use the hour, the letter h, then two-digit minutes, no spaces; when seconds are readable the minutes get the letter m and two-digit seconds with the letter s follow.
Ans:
8h51
